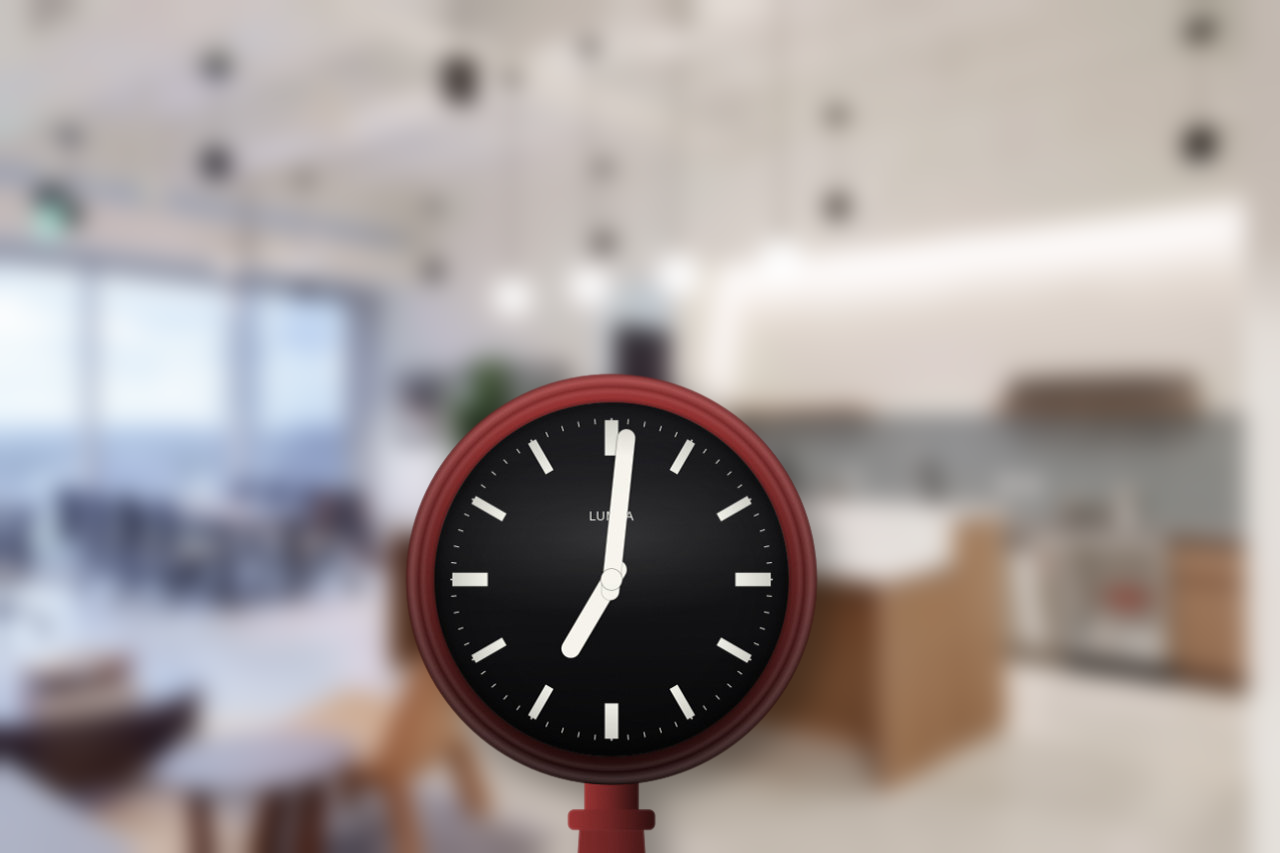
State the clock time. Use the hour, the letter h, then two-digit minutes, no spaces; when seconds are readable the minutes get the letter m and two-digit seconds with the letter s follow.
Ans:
7h01
